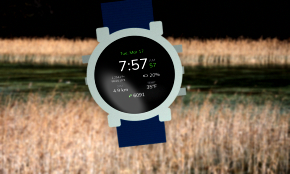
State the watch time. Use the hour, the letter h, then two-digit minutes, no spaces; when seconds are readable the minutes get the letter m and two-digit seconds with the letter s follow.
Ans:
7h57
